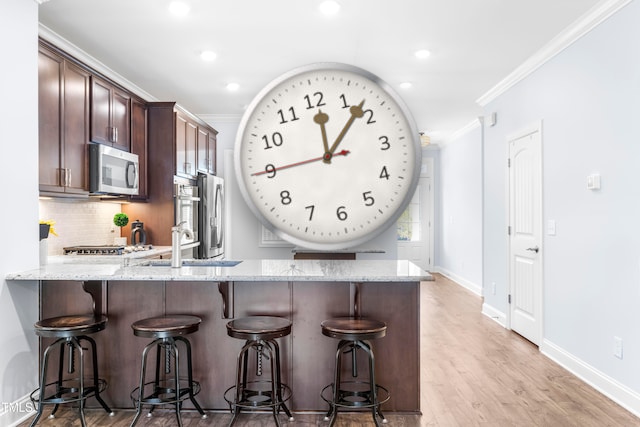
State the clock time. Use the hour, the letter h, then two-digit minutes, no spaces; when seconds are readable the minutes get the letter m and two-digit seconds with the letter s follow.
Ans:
12h07m45s
